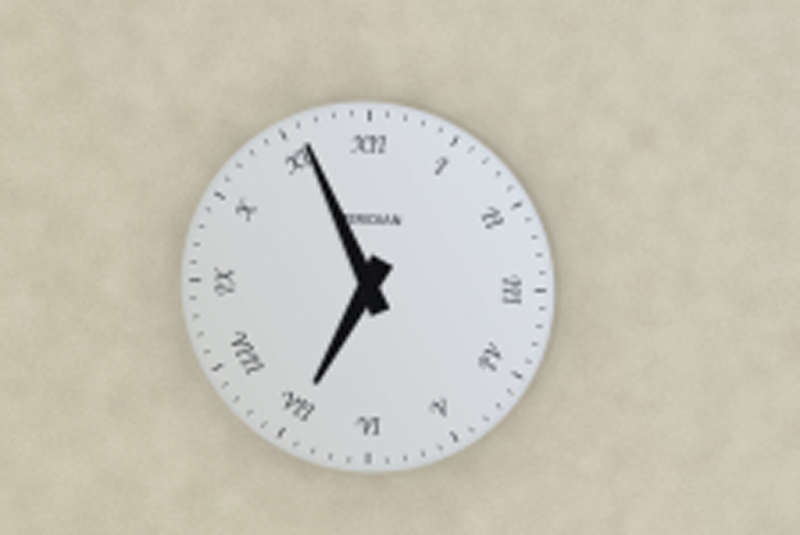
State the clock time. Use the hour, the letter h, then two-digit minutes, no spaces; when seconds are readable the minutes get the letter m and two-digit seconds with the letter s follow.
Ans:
6h56
